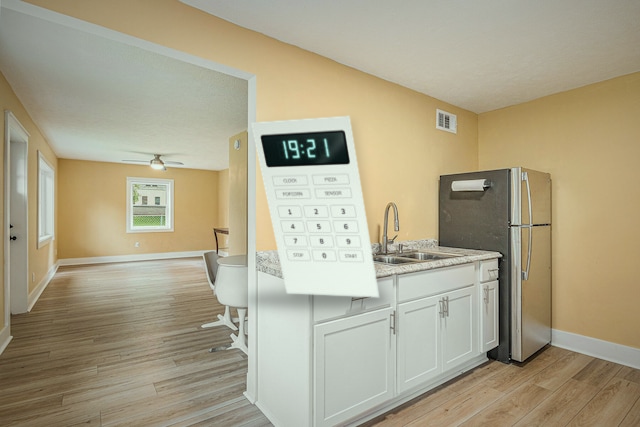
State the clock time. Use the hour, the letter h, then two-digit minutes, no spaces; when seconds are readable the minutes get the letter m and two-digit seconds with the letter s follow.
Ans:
19h21
